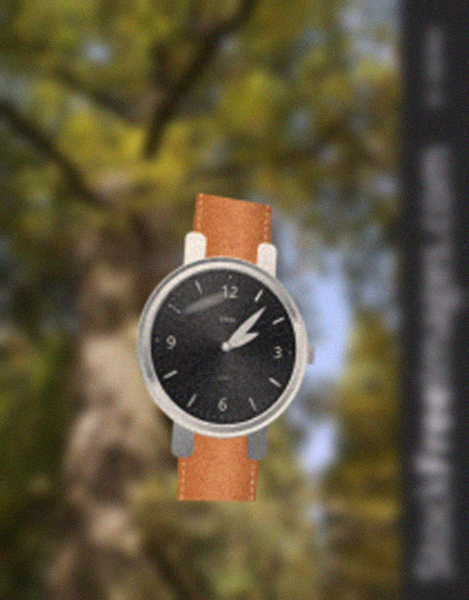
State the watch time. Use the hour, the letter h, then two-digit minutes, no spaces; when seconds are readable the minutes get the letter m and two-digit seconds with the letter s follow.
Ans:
2h07
